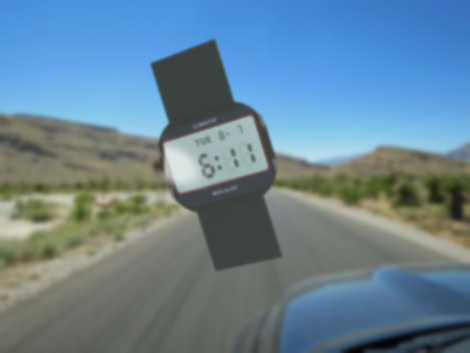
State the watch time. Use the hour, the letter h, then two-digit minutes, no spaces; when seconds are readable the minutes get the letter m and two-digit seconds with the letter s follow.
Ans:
6h11
